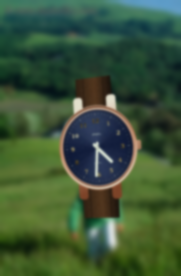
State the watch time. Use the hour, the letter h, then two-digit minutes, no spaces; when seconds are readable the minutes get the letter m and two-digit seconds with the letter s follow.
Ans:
4h31
